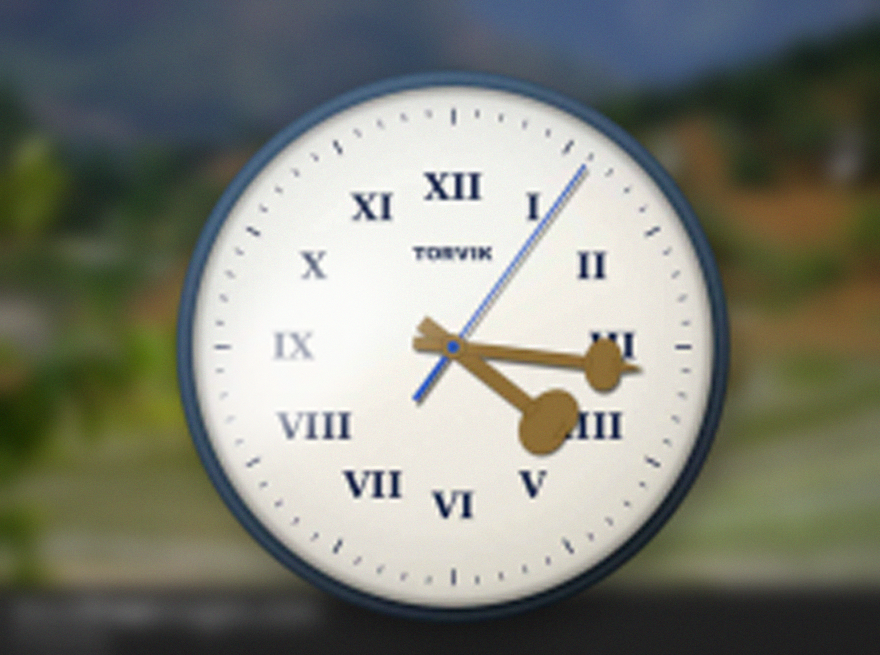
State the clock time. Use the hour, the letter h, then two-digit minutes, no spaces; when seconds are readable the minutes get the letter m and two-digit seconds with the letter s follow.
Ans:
4h16m06s
